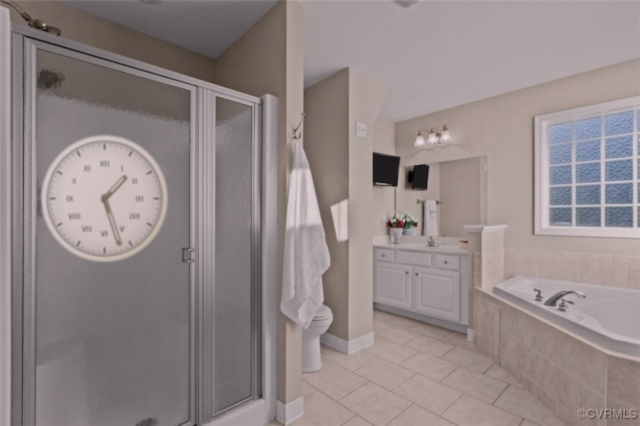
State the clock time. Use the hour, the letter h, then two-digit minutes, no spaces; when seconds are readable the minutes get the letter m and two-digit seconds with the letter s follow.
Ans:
1h27
